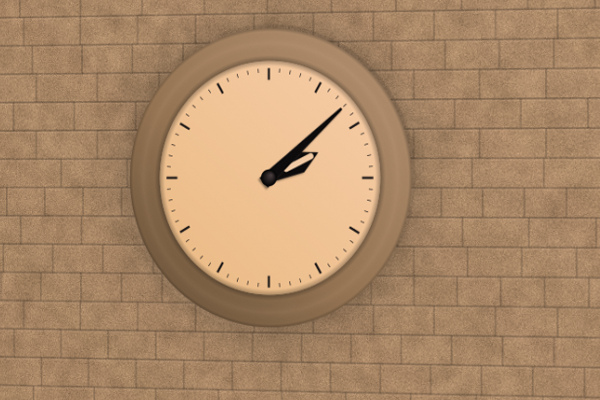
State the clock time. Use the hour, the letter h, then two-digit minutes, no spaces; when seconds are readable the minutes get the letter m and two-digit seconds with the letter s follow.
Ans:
2h08
